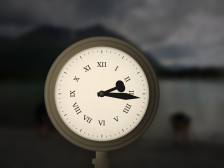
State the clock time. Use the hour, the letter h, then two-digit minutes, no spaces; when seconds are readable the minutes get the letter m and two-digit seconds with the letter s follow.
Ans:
2h16
